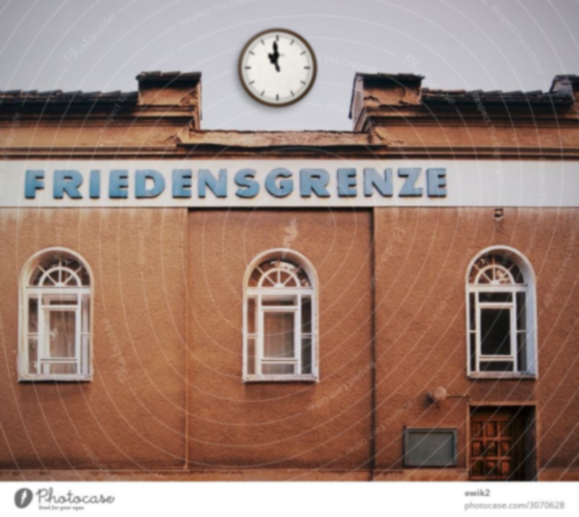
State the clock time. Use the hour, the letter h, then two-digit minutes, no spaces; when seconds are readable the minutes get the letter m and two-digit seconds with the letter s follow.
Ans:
10h59
